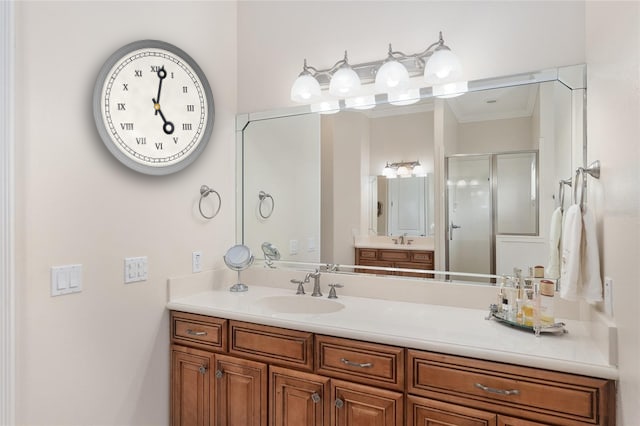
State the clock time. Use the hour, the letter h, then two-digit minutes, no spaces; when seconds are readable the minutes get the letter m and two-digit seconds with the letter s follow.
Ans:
5h02
